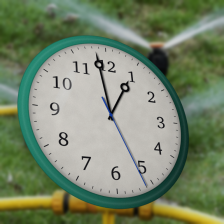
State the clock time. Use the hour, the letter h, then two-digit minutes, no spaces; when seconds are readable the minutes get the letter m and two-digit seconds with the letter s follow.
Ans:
12h58m26s
